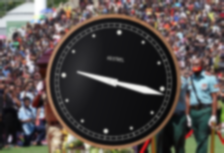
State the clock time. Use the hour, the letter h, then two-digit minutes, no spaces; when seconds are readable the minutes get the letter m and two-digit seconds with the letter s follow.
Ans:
9h16
